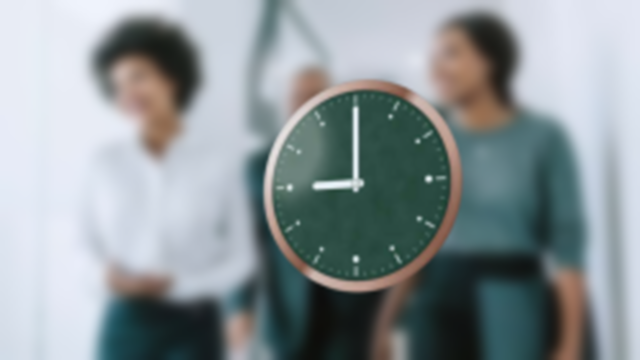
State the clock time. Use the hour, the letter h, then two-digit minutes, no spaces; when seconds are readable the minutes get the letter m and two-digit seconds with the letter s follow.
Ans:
9h00
